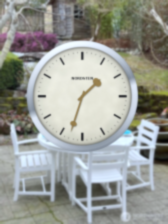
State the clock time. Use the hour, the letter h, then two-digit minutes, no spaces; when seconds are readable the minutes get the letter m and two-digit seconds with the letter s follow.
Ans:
1h33
